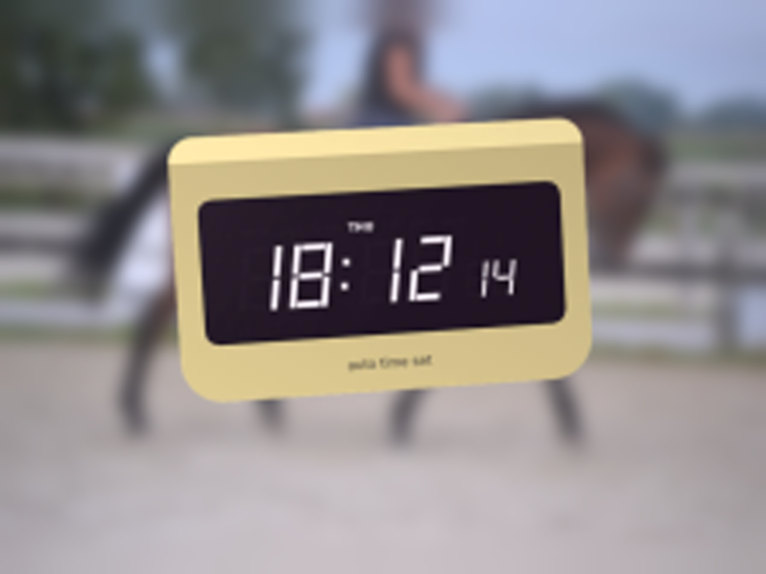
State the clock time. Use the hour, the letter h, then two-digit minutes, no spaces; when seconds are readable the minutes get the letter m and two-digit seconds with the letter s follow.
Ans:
18h12m14s
